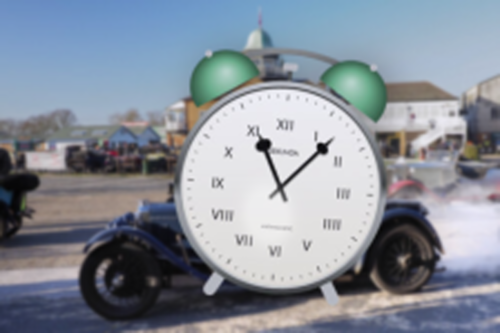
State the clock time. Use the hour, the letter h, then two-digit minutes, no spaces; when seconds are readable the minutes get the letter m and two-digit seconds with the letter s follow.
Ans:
11h07
